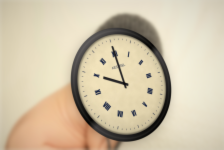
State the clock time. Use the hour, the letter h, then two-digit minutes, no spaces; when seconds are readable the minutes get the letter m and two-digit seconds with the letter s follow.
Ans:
10h00
